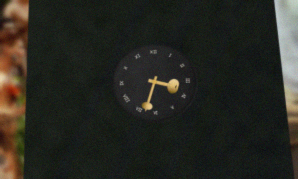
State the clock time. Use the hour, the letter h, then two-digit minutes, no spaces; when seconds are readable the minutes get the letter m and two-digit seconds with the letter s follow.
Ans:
3h33
